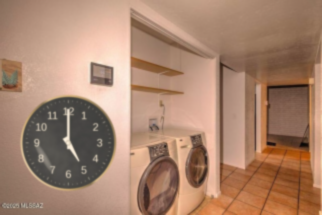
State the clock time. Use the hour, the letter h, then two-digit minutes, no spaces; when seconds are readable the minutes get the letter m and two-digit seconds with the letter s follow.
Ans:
5h00
